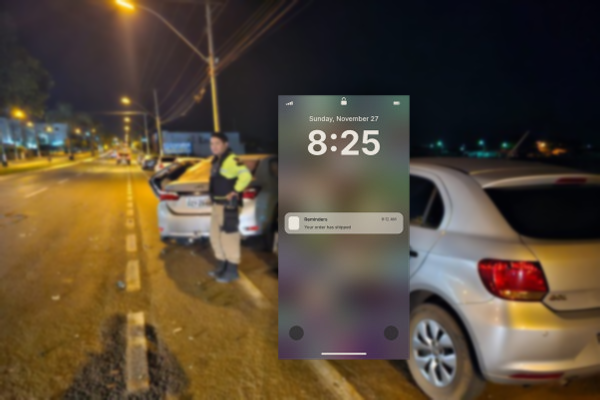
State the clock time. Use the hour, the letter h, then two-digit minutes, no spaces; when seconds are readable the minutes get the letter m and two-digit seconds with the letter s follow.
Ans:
8h25
